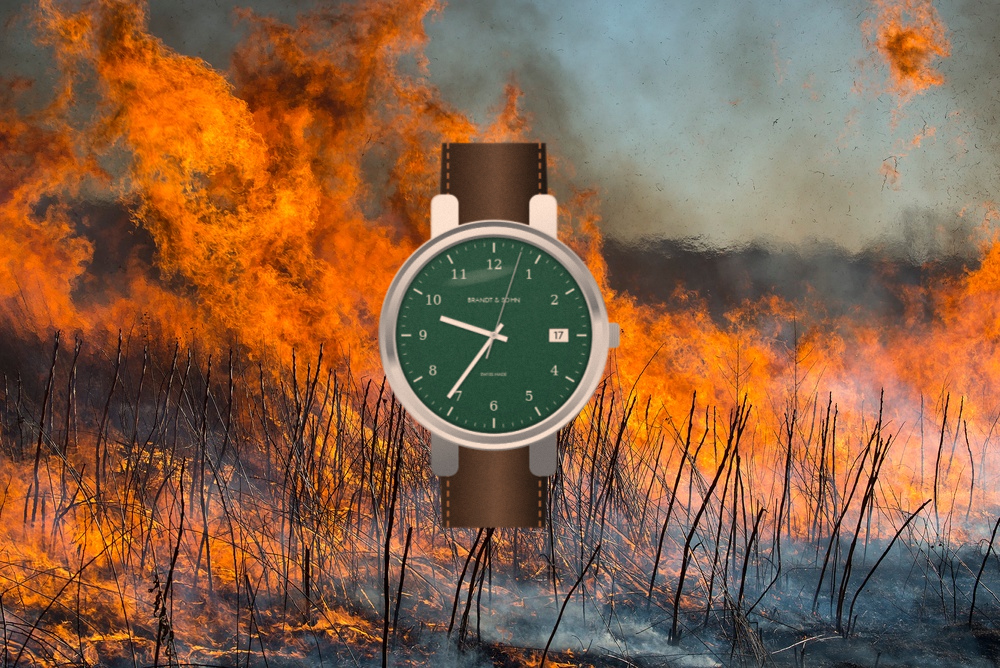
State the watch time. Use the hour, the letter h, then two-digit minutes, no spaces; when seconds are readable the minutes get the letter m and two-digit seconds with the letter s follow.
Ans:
9h36m03s
